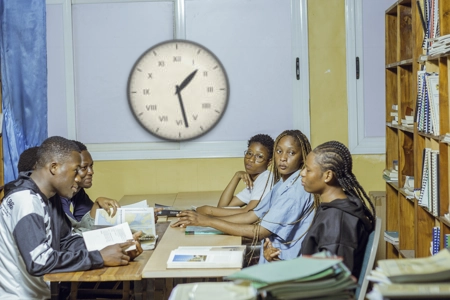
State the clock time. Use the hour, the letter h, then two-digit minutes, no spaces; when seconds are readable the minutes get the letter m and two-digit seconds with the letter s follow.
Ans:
1h28
